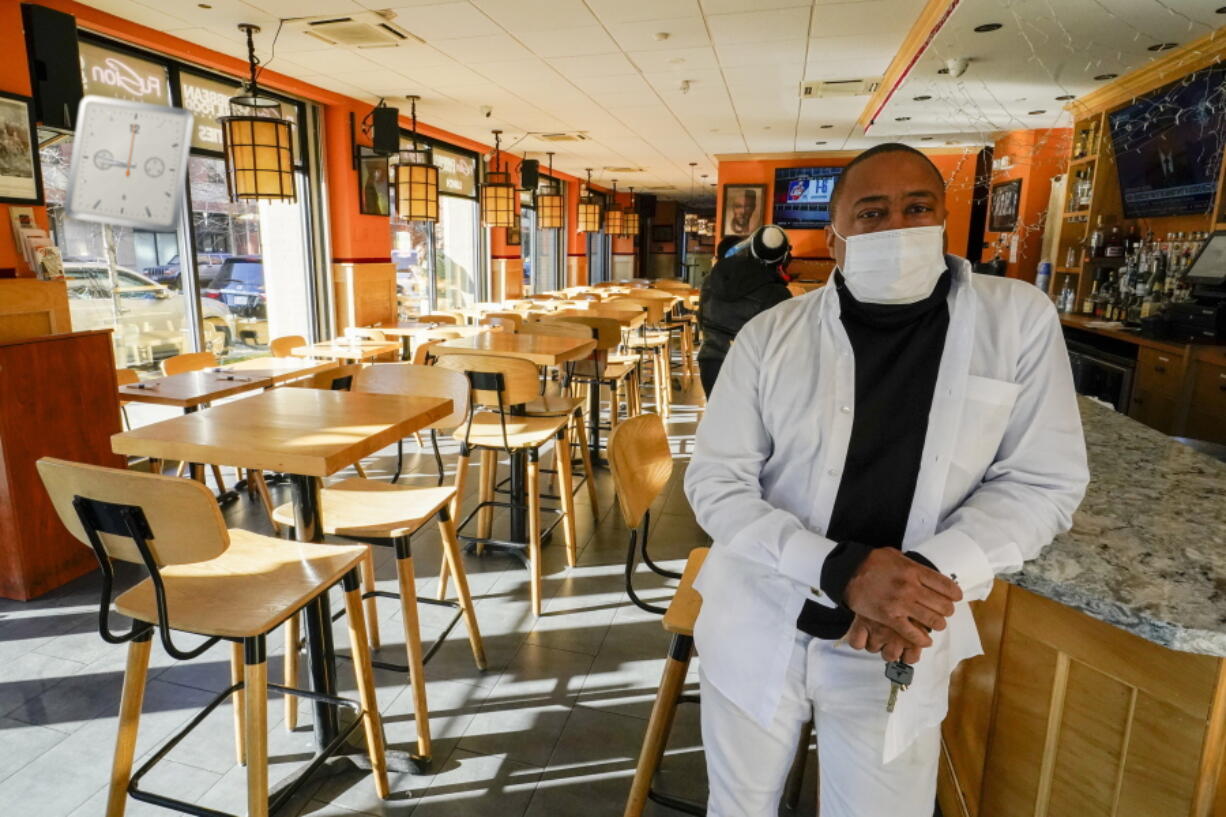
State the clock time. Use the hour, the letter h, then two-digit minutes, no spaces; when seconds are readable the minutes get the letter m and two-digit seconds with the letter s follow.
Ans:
8h46
